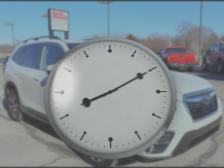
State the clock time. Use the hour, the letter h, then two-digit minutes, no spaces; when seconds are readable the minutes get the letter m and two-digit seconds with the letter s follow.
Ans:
8h10
